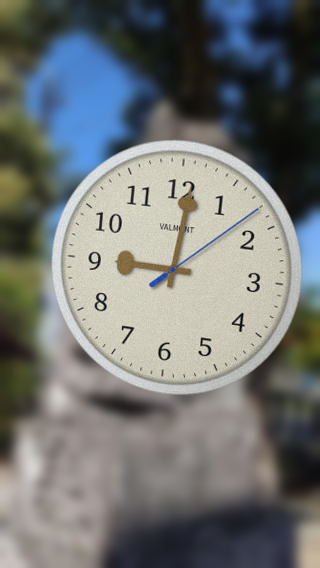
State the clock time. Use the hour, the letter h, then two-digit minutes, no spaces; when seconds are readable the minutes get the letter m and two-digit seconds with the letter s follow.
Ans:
9h01m08s
